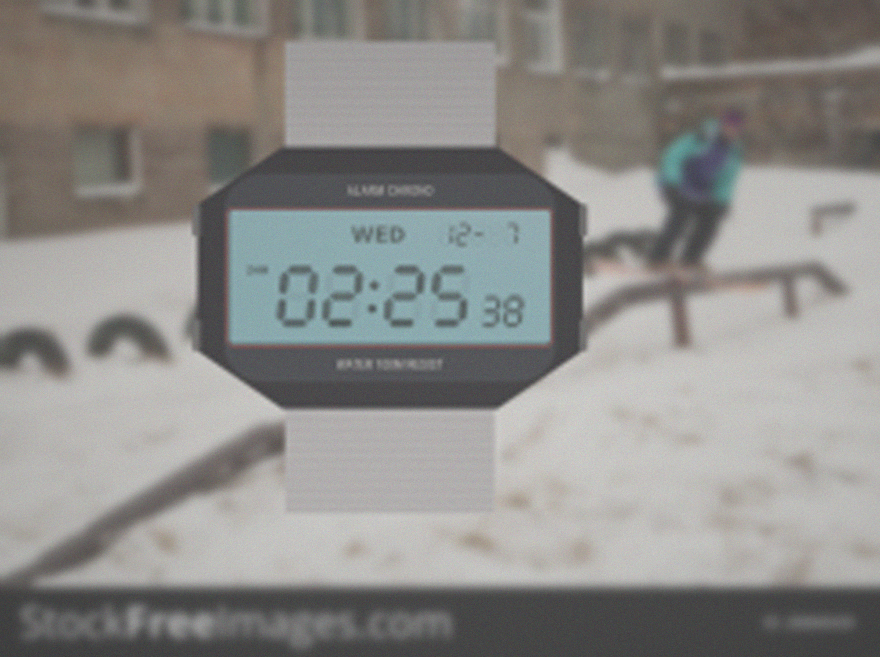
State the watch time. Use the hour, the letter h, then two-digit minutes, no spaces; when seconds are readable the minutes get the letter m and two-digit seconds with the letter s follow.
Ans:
2h25m38s
